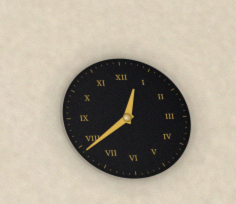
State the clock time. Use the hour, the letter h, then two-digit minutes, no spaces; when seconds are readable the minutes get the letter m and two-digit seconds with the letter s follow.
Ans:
12h39
